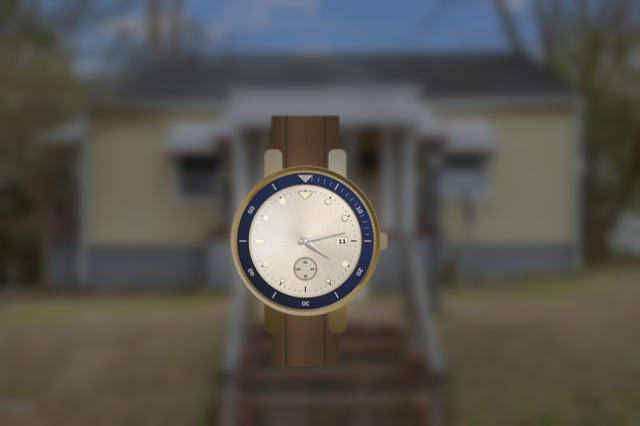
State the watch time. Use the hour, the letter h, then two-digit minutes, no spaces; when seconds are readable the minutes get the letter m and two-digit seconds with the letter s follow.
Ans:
4h13
